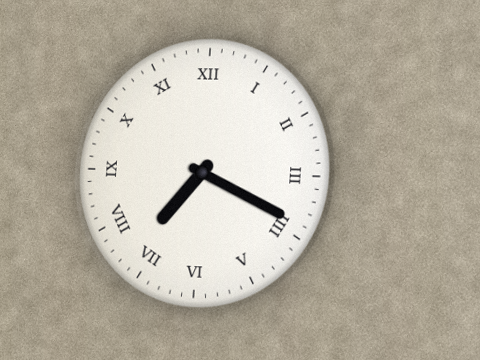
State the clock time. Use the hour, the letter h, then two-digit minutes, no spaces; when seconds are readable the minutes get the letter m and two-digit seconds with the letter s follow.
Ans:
7h19
